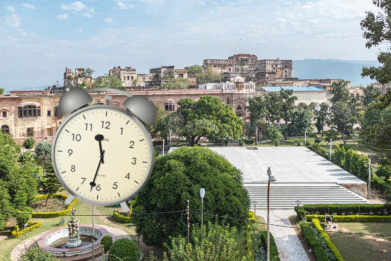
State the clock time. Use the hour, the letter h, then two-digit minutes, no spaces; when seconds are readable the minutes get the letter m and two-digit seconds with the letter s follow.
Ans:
11h32
